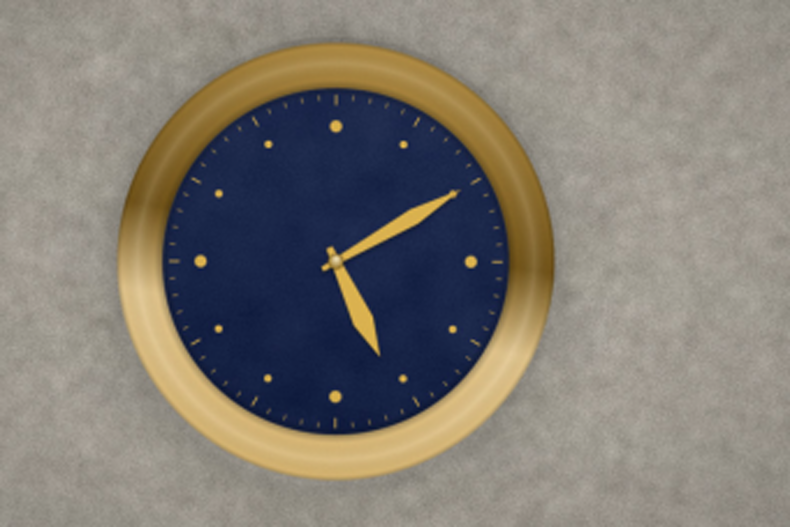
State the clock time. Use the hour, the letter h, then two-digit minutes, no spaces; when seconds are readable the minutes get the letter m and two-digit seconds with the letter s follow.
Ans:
5h10
